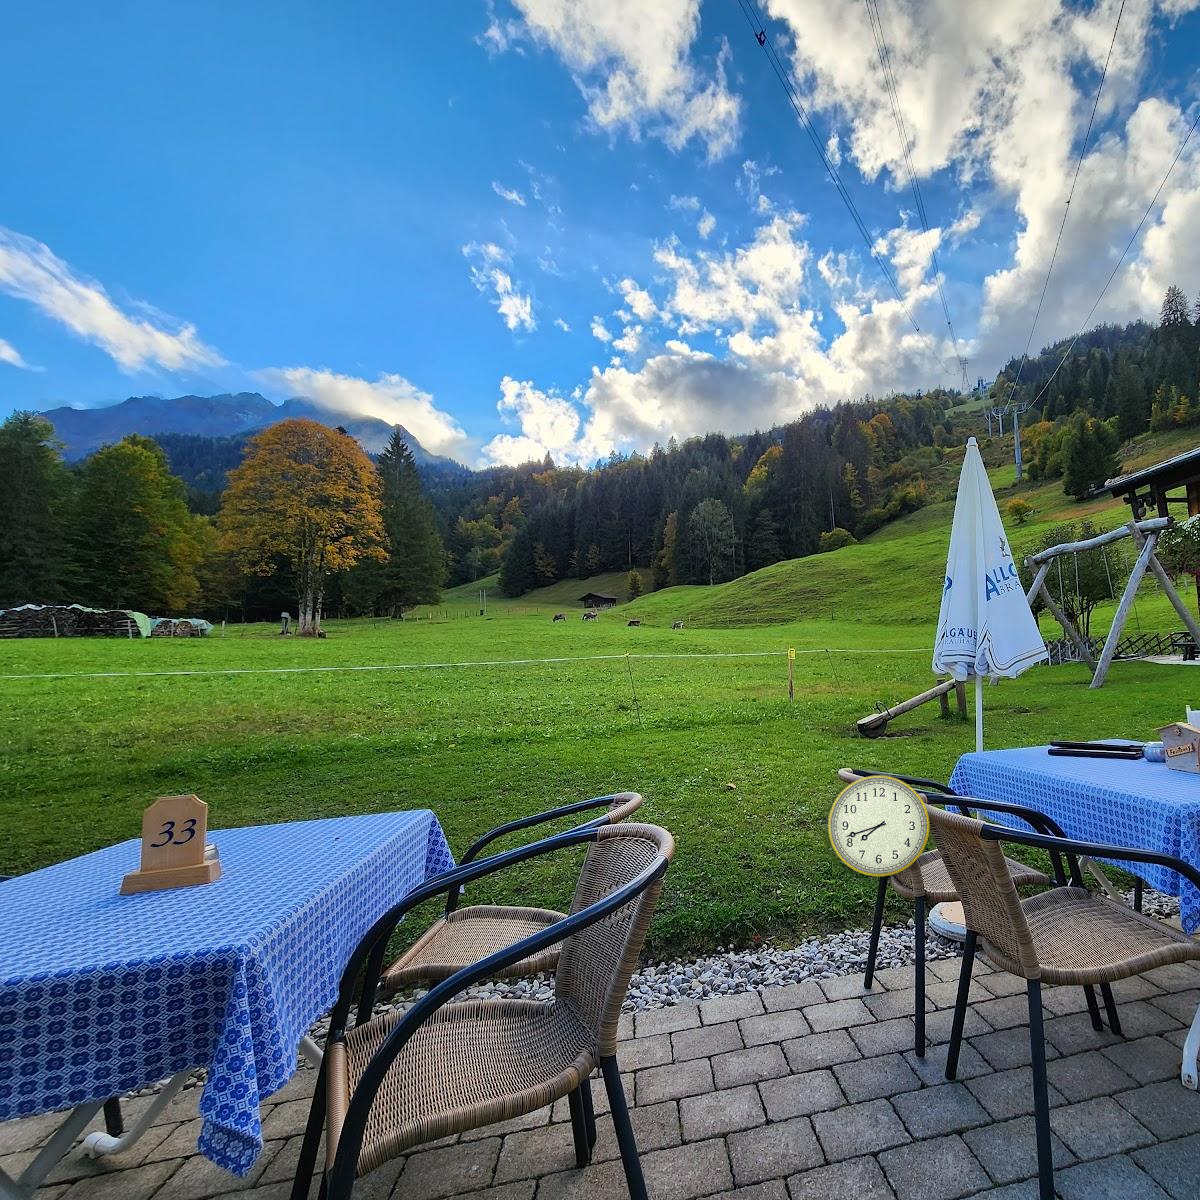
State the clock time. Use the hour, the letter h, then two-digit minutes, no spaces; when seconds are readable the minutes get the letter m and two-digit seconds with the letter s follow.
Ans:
7h42
